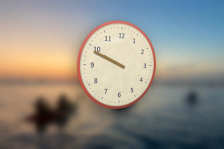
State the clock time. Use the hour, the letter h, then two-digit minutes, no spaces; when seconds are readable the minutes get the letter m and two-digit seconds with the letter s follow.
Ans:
9h49
